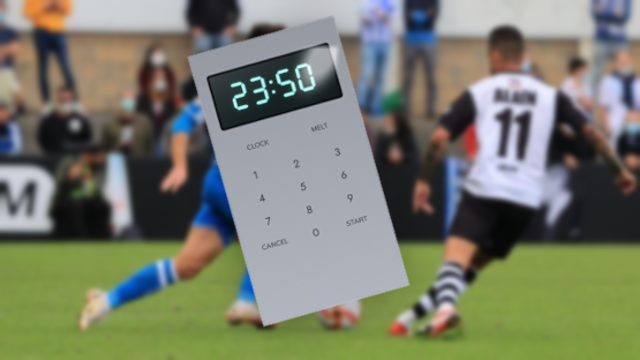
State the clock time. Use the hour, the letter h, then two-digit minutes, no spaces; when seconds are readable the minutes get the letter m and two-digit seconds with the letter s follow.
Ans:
23h50
